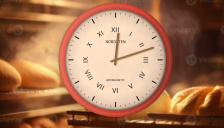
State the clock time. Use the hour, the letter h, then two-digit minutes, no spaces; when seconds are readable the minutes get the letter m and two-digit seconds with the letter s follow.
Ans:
12h12
